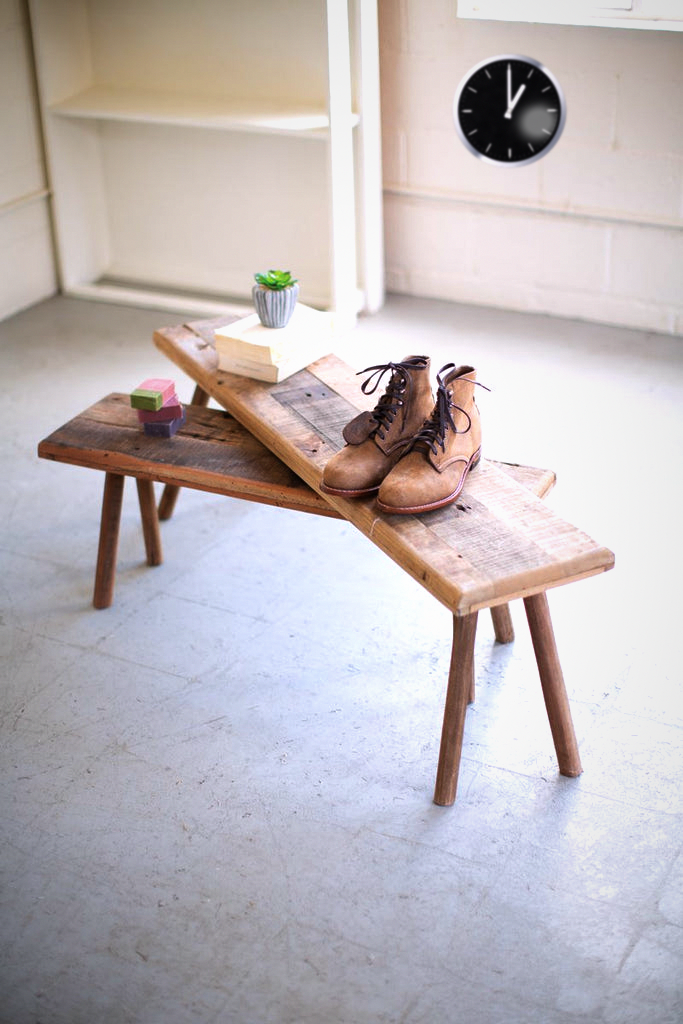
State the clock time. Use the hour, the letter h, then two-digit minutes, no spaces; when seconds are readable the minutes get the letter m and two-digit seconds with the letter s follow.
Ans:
1h00
